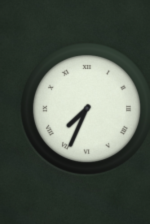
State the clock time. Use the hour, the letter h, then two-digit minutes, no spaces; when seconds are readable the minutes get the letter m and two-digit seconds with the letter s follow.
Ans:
7h34
